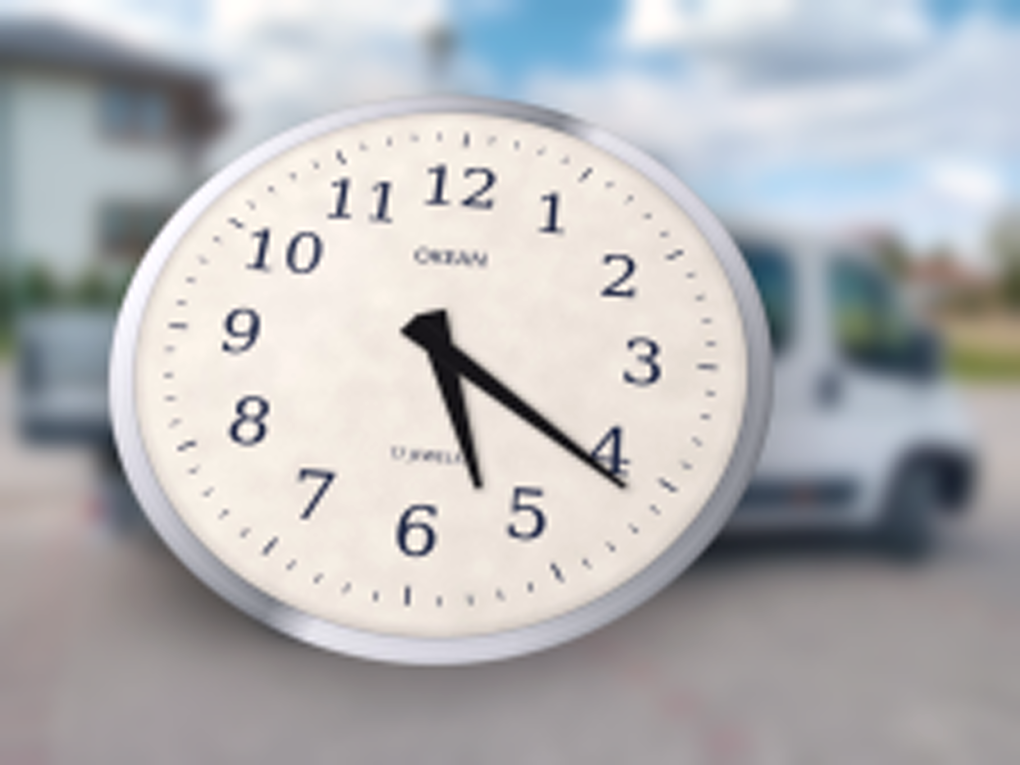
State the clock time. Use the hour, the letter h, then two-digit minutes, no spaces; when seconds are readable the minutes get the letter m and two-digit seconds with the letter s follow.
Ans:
5h21
